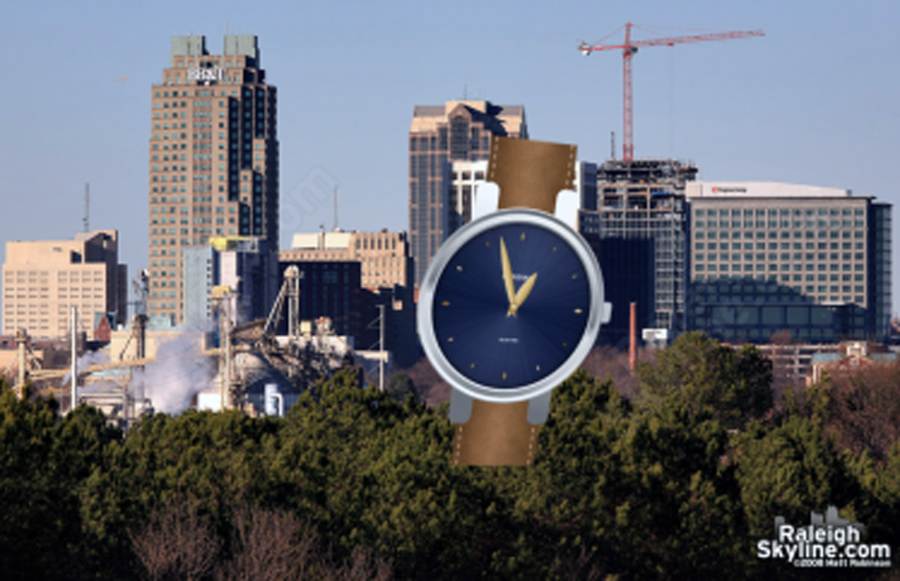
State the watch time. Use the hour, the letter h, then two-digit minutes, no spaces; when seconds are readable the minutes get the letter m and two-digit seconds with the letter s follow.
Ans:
12h57
